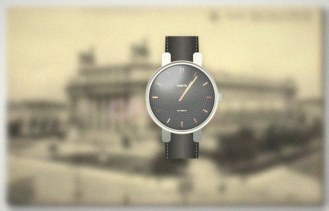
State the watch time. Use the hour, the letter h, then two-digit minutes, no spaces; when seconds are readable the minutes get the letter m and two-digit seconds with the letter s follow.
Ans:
1h06
